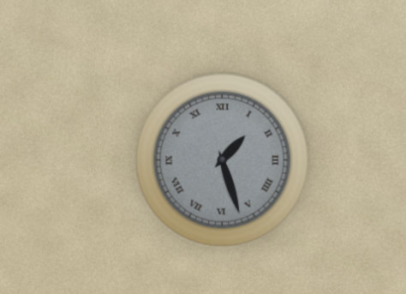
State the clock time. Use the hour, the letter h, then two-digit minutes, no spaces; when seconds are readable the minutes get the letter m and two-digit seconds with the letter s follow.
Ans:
1h27
